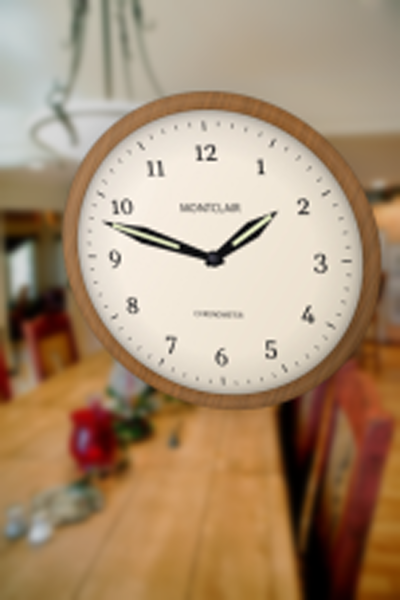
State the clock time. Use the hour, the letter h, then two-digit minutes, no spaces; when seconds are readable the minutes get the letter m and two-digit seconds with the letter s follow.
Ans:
1h48
